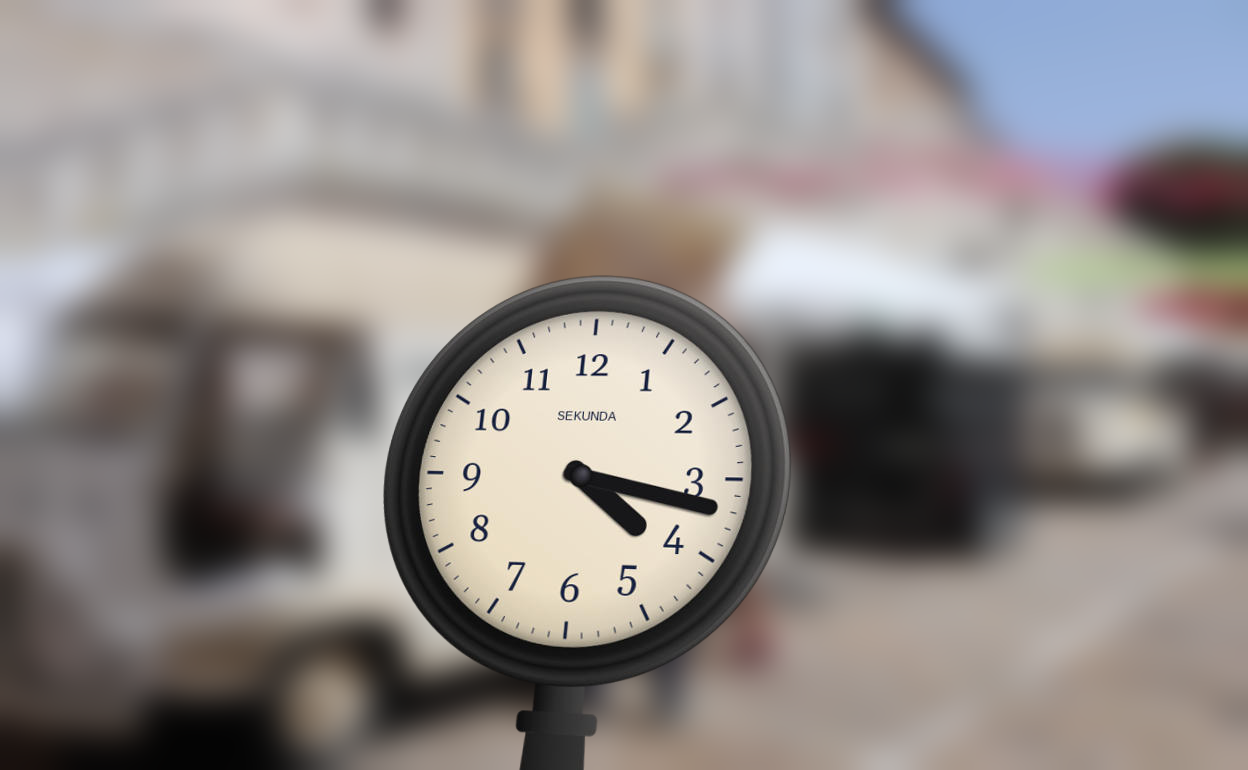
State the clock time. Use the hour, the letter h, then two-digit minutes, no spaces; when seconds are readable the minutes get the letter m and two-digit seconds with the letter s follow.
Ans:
4h17
